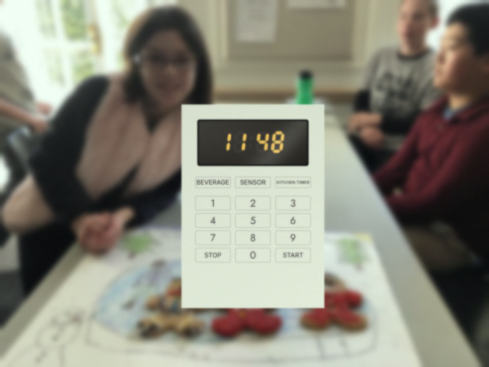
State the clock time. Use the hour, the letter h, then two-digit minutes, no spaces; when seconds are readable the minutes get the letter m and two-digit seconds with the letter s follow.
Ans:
11h48
